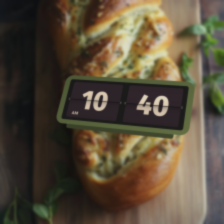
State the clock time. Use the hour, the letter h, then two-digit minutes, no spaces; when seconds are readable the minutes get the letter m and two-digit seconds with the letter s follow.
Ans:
10h40
